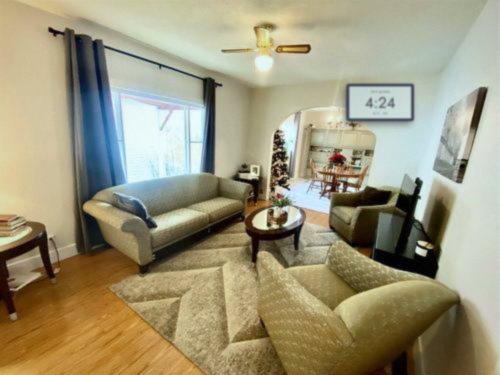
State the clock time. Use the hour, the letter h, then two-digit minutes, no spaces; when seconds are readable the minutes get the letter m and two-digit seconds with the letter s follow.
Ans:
4h24
